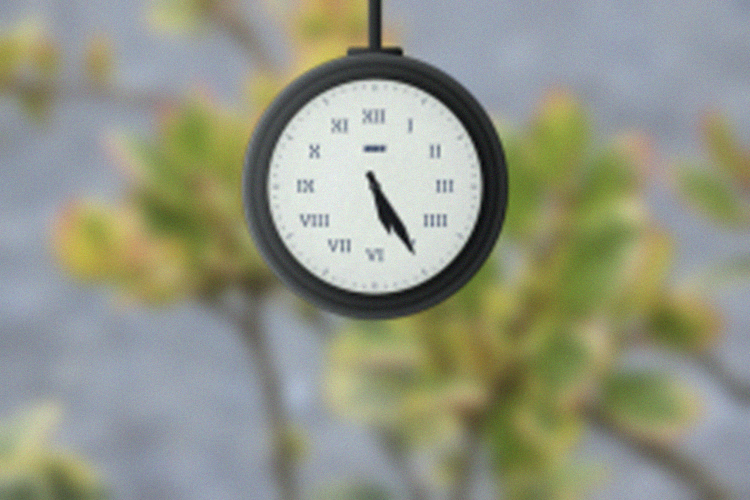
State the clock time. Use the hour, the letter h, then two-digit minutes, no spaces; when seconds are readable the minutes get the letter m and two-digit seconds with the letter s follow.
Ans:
5h25
